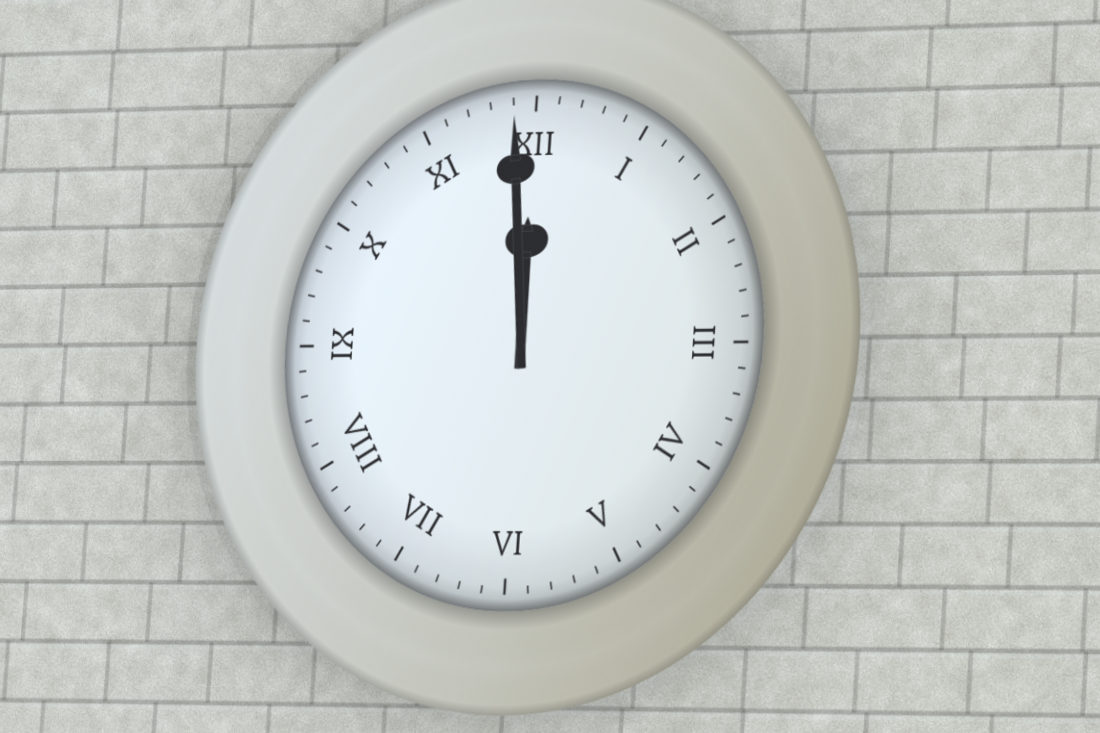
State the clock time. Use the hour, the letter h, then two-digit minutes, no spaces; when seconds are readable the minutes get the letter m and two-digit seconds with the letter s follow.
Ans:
11h59
